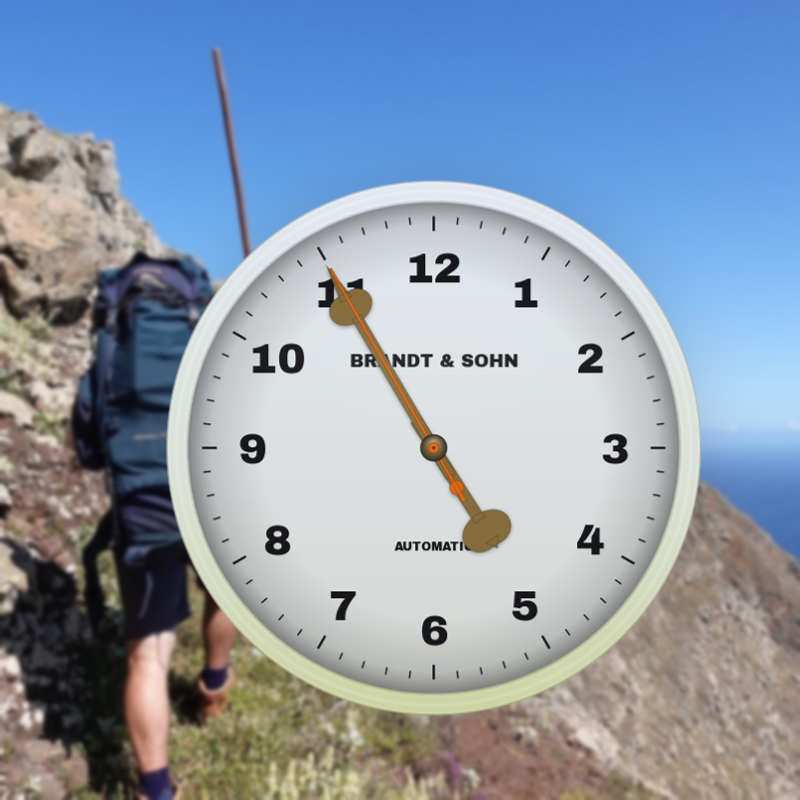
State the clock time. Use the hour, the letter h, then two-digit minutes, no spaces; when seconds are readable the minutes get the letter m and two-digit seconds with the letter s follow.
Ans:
4h54m55s
